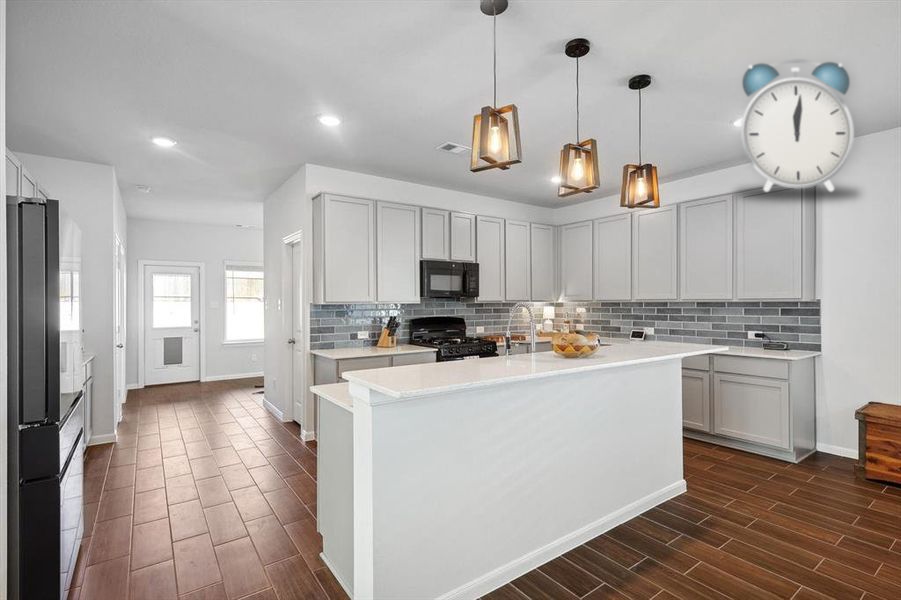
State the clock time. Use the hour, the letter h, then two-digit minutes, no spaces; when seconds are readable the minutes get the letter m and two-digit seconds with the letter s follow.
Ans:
12h01
